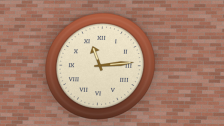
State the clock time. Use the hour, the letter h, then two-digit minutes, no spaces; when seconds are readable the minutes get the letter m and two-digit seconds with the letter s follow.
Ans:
11h14
